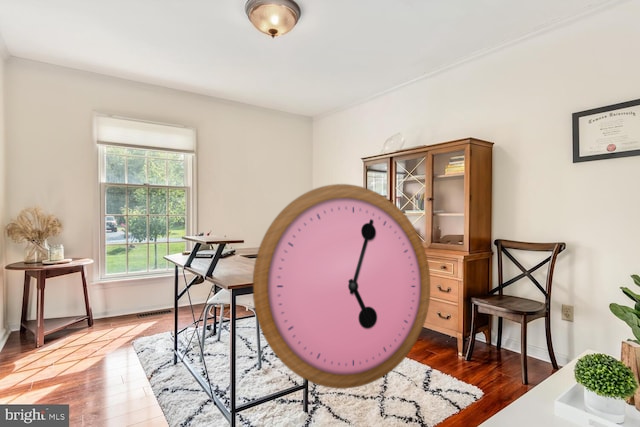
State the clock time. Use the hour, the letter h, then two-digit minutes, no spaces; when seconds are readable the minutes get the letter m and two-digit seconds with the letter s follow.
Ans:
5h03
